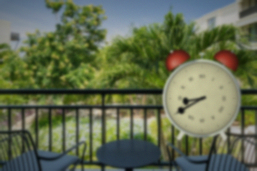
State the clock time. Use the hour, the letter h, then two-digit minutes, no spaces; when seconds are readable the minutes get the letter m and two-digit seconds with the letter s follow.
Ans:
8h40
